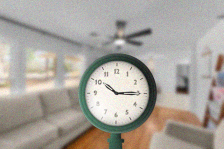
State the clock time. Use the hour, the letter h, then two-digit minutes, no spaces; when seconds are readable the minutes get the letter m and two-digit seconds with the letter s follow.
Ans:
10h15
